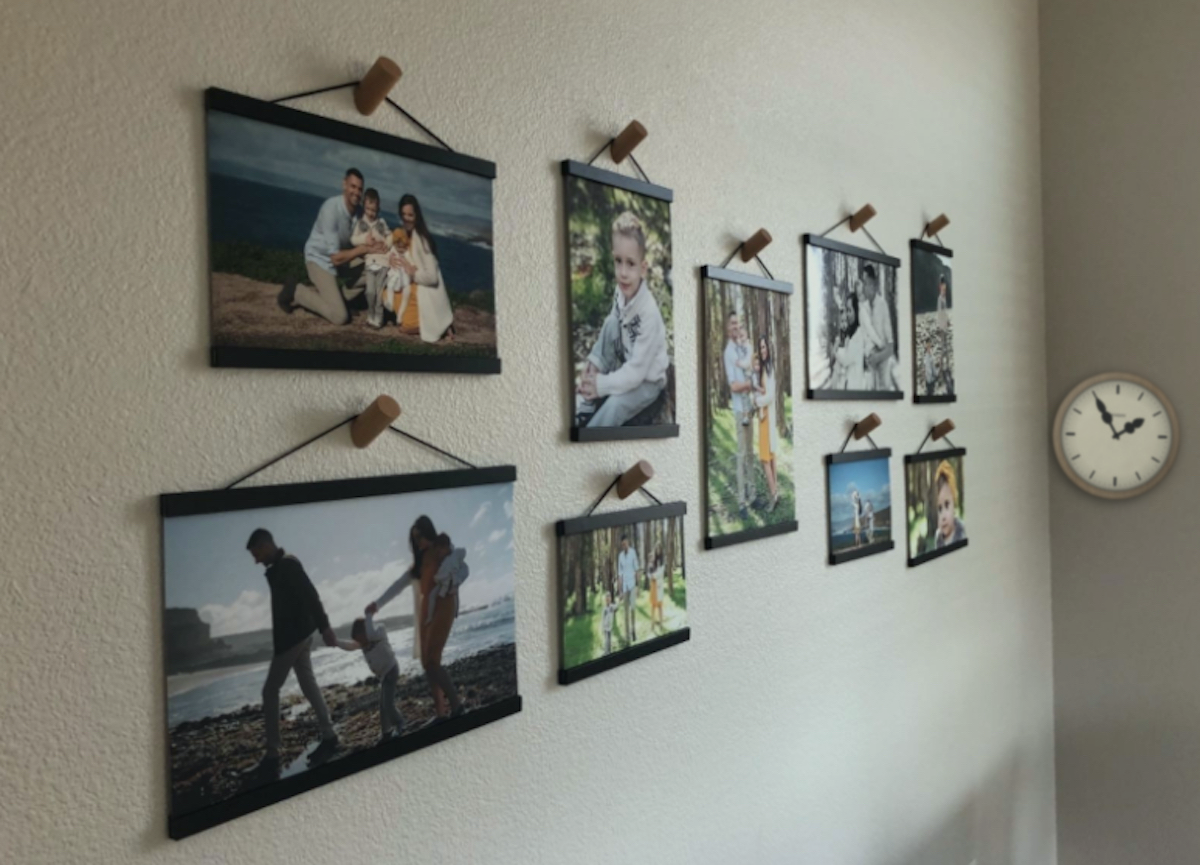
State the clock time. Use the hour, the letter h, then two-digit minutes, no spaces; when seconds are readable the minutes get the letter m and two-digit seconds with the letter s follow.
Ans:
1h55
